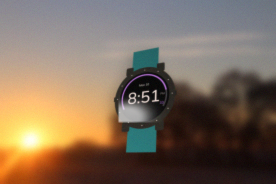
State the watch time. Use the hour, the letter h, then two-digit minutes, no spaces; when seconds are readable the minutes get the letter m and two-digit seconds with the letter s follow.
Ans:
8h51
